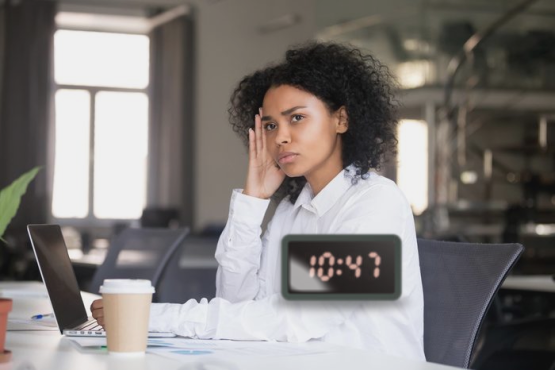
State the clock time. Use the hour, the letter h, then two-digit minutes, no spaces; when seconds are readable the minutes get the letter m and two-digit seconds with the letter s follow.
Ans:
10h47
